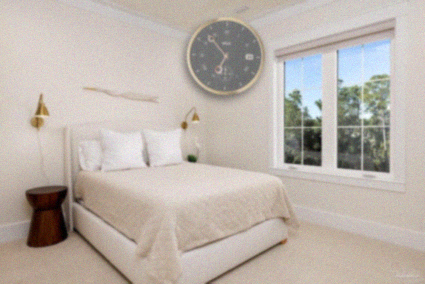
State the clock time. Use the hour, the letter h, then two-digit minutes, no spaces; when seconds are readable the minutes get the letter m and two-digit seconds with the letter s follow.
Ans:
6h53
